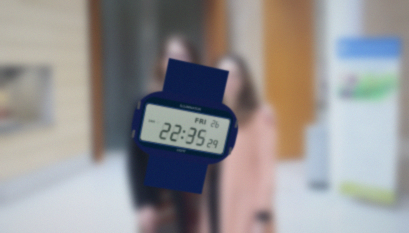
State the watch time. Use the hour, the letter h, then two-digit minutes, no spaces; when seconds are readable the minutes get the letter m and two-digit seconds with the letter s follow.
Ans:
22h35
